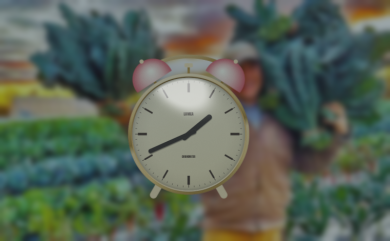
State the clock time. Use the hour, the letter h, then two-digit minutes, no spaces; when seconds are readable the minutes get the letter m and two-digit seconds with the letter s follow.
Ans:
1h41
